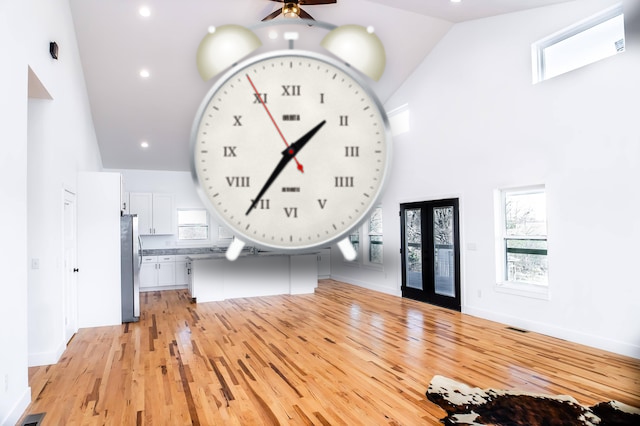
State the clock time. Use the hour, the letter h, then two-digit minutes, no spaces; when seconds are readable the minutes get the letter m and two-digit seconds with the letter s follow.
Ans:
1h35m55s
